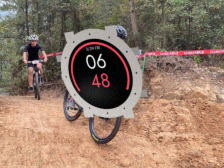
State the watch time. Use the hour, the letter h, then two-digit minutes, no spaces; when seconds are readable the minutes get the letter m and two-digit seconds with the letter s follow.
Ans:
6h48
